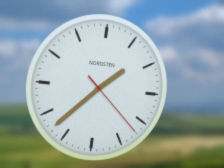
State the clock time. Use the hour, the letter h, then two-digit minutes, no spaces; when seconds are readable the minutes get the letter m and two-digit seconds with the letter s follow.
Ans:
1h37m22s
